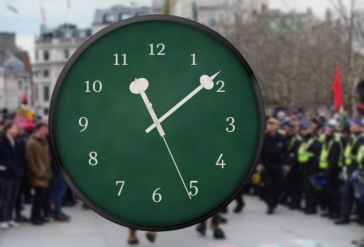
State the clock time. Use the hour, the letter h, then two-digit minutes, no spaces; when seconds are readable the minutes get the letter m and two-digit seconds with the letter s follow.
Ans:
11h08m26s
